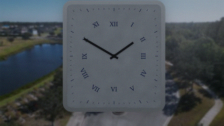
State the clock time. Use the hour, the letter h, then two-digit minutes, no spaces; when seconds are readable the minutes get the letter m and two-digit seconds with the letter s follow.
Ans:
1h50
